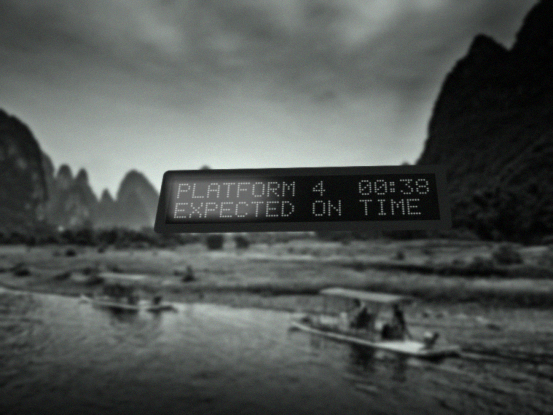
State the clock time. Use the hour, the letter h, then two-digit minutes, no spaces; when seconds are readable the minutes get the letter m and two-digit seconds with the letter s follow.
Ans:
0h38
